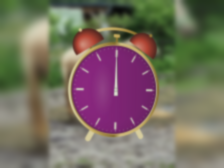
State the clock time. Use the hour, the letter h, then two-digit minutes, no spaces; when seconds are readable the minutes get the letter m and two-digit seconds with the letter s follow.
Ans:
12h00
